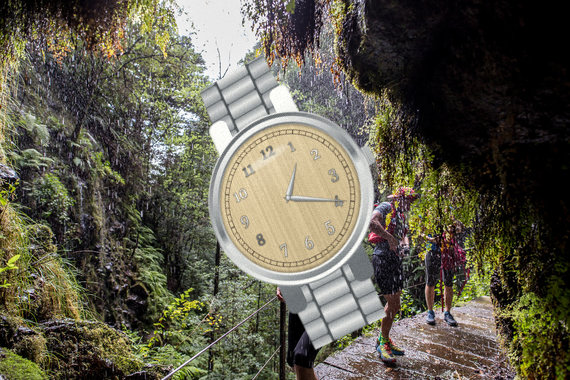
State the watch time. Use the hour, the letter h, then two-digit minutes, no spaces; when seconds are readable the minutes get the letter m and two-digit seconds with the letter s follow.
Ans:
1h20
